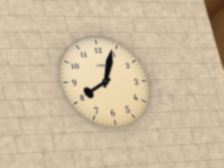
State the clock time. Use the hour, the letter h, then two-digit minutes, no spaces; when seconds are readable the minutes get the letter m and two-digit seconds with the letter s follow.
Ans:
8h04
